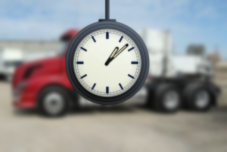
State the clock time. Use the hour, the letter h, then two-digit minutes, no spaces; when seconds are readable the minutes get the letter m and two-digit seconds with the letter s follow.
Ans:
1h08
